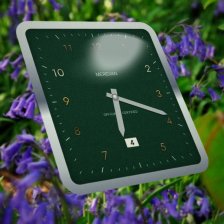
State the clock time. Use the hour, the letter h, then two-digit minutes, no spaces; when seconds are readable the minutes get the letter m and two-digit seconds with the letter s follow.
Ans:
6h19
